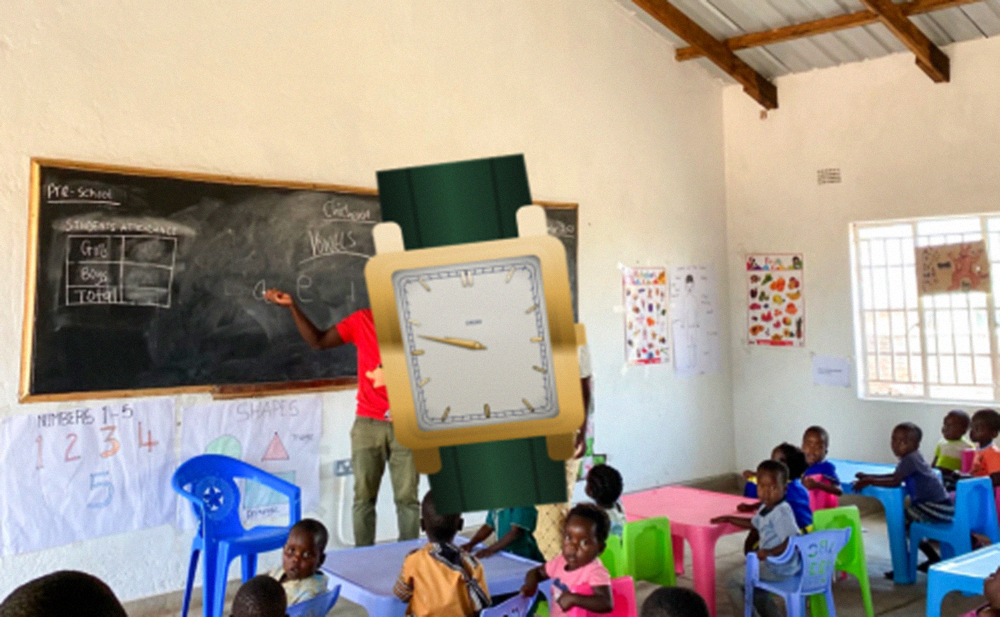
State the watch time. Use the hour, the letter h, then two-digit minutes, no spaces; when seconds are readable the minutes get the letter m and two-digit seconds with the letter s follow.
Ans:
9h48
